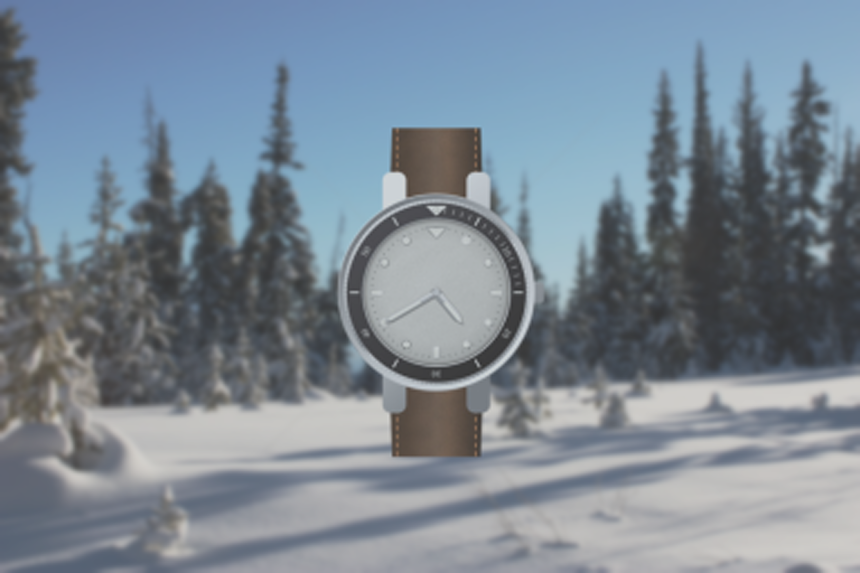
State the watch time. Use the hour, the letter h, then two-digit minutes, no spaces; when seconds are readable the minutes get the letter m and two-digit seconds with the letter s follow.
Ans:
4h40
